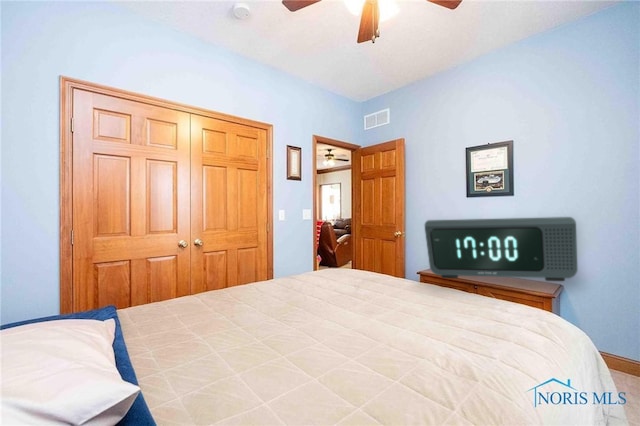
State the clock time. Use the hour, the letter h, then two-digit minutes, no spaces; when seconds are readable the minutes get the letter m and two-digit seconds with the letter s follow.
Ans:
17h00
